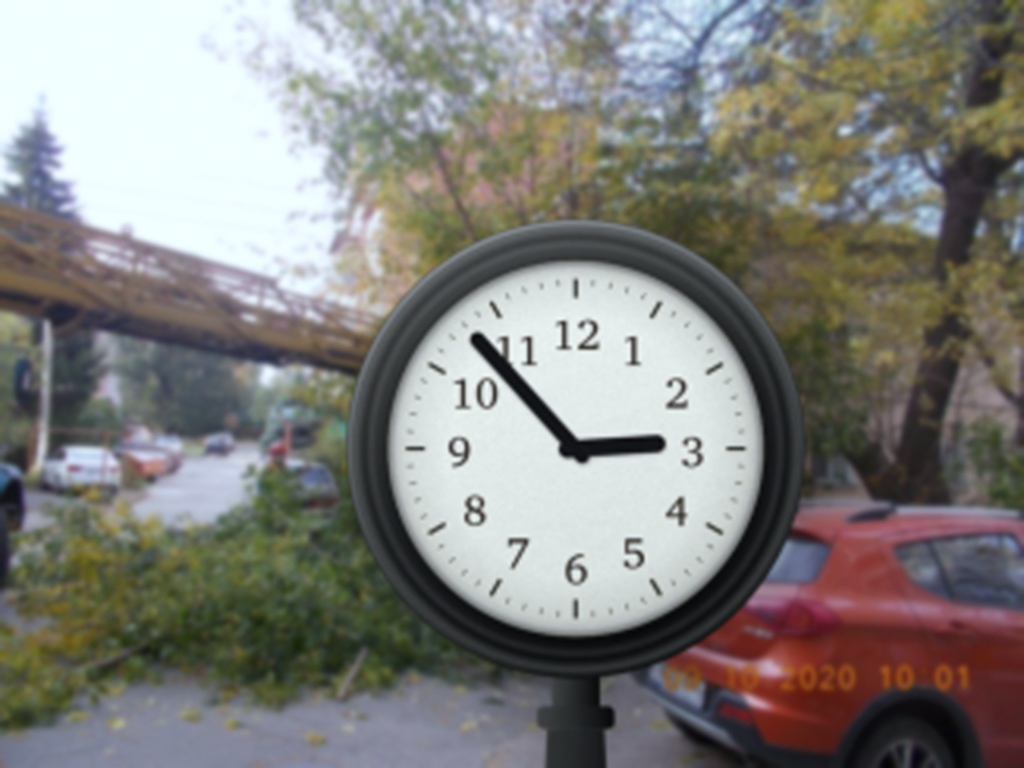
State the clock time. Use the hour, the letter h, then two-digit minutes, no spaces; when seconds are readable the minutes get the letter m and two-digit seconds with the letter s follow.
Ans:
2h53
